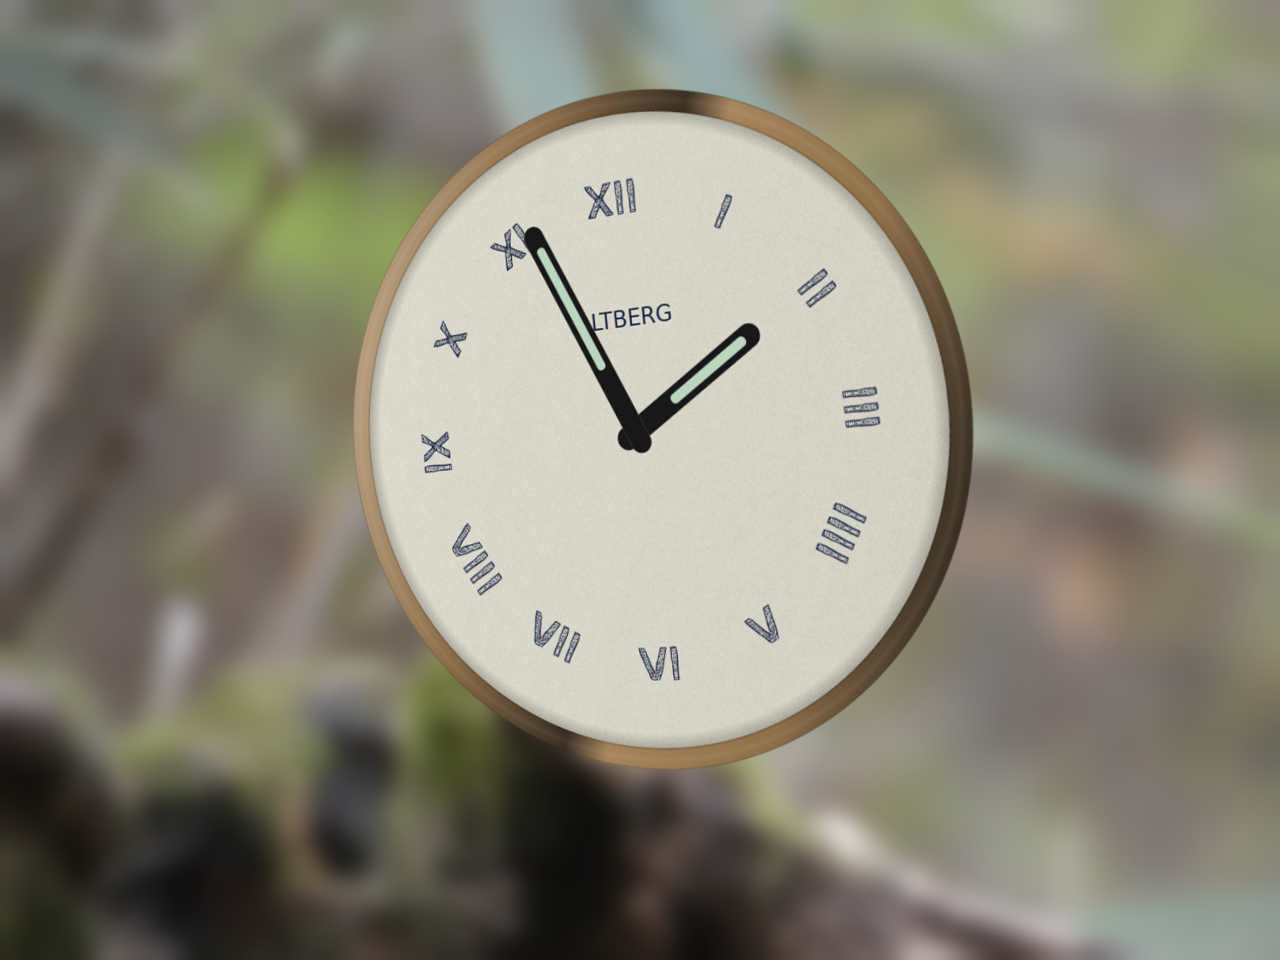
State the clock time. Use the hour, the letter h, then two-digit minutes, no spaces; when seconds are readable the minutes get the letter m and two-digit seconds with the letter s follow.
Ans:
1h56
